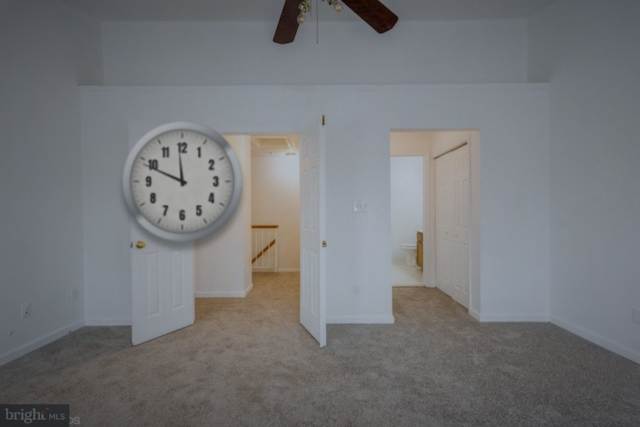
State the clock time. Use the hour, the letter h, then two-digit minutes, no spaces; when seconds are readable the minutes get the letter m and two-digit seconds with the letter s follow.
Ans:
11h49
